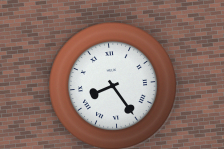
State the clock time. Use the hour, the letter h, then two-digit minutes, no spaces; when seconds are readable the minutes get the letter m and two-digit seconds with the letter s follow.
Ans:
8h25
